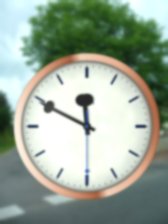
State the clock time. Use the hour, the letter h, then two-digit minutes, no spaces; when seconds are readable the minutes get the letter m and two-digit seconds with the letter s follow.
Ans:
11h49m30s
